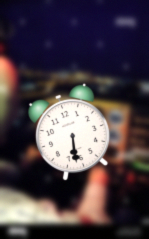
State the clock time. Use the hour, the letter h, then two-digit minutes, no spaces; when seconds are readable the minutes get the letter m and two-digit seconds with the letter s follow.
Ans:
6h32
